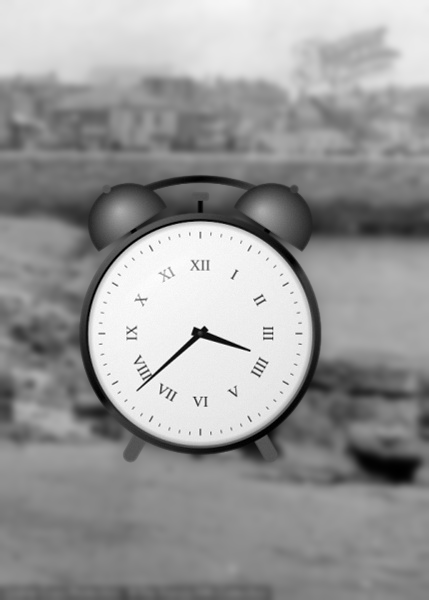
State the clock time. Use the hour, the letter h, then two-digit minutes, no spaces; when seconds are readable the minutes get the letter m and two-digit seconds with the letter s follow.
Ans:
3h38
